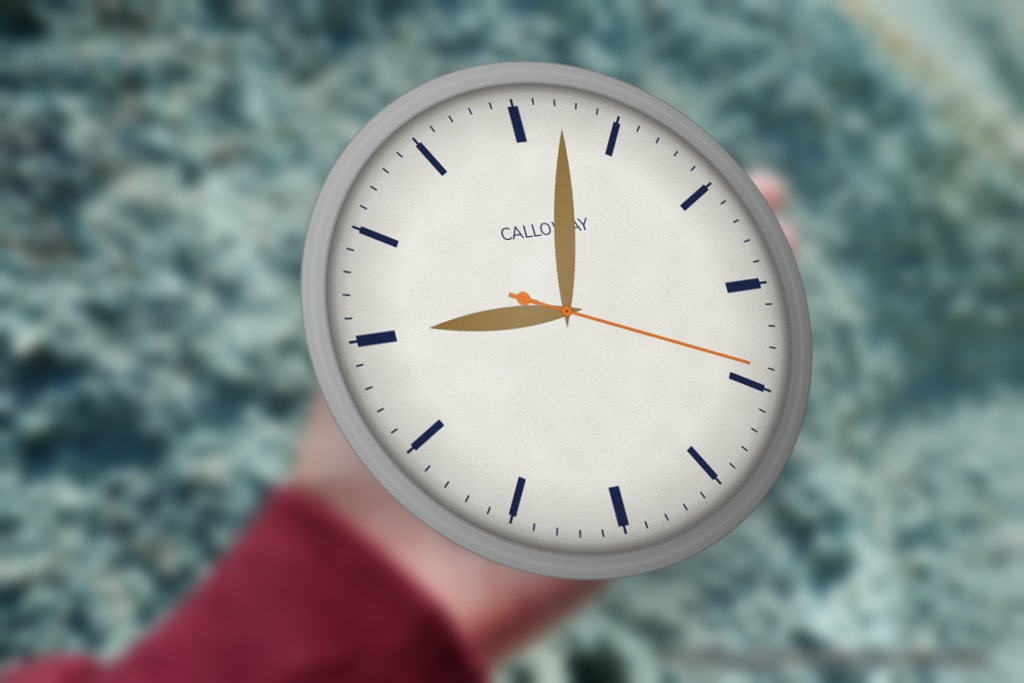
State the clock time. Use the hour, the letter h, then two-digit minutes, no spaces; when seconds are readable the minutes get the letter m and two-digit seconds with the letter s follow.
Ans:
9h02m19s
